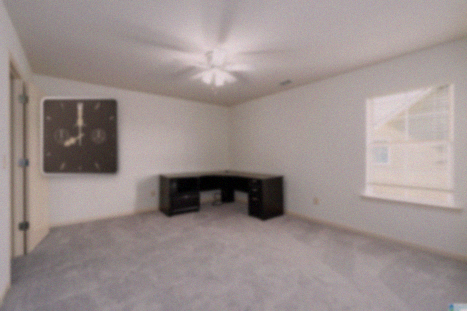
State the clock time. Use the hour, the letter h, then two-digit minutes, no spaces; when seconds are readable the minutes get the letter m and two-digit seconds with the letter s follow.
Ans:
8h00
